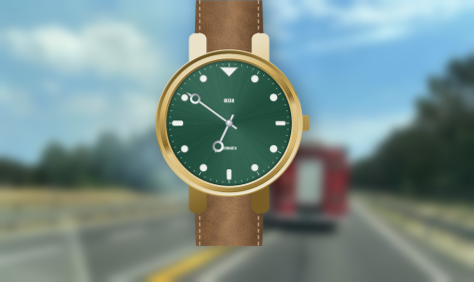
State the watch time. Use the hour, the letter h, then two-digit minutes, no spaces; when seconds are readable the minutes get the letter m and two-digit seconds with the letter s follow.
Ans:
6h51
